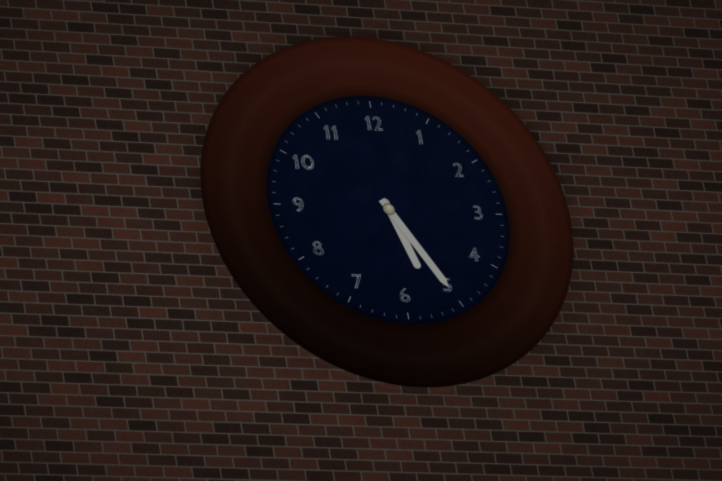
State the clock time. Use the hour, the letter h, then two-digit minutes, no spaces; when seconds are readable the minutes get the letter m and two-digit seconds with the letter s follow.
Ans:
5h25
